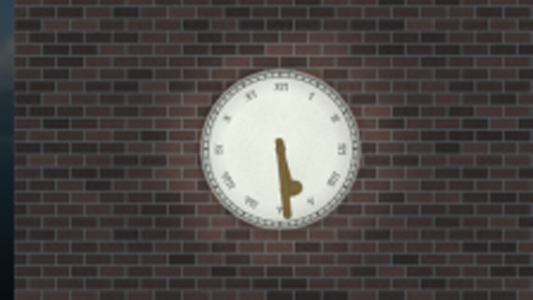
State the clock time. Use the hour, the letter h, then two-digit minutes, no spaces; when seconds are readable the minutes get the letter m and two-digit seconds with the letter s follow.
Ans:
5h29
